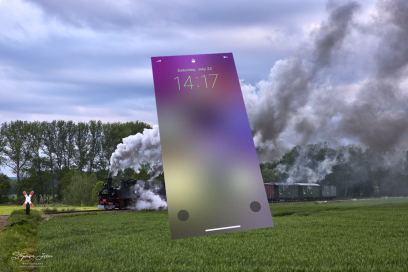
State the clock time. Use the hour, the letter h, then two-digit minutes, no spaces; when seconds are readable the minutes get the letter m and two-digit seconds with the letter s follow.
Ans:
14h17
